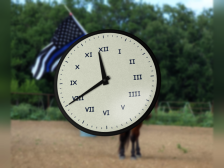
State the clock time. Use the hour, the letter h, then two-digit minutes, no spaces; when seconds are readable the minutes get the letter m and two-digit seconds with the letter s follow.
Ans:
11h40
